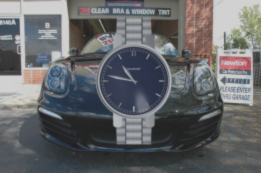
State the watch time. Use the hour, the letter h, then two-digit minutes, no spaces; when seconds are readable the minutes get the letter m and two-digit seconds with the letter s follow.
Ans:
10h47
